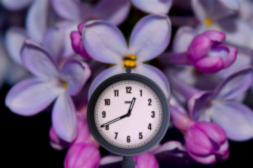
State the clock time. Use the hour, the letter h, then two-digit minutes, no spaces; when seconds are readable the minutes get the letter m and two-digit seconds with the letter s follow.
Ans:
12h41
